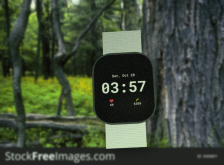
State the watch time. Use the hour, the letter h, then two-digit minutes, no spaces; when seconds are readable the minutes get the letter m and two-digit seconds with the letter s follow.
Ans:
3h57
